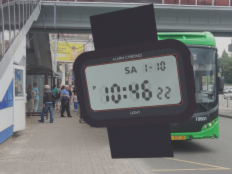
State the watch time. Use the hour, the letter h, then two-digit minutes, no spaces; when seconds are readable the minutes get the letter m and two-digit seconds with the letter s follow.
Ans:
10h46m22s
